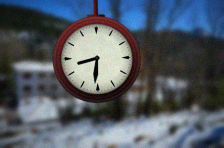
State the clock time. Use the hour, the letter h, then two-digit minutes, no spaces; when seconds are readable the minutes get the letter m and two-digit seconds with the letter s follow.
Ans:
8h31
